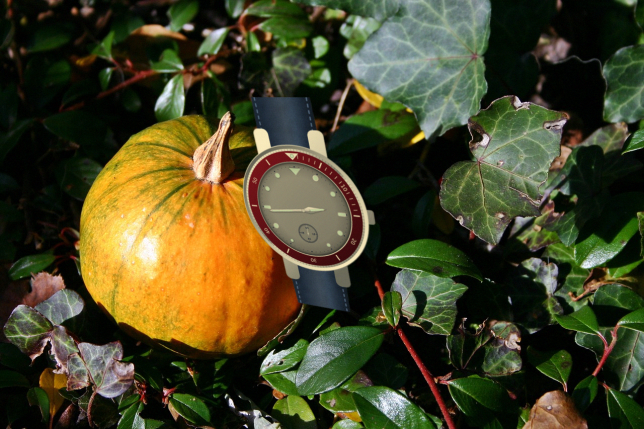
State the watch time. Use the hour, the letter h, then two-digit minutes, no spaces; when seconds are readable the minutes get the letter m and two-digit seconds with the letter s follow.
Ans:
2h44
